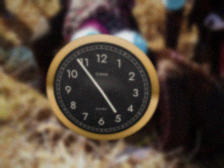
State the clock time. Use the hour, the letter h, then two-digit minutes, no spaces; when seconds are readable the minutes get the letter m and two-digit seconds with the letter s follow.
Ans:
4h54
